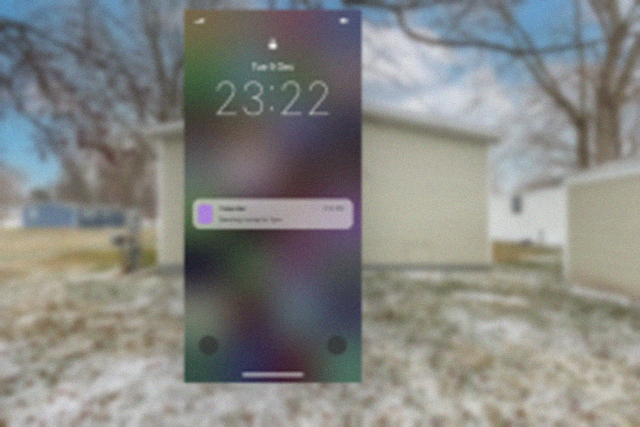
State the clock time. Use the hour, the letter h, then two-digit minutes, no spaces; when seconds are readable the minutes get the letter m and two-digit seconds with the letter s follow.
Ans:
23h22
